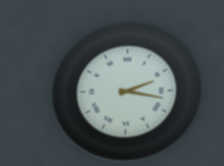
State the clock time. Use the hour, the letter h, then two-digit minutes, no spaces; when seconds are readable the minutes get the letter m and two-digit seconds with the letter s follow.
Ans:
2h17
